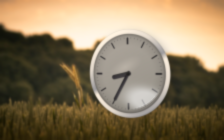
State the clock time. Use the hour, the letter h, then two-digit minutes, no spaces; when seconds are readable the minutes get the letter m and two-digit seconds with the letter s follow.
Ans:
8h35
